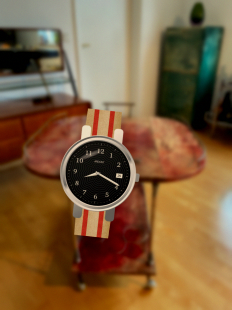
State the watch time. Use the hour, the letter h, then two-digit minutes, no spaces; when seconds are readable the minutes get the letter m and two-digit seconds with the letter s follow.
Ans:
8h19
